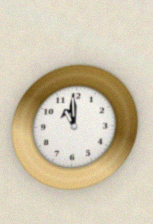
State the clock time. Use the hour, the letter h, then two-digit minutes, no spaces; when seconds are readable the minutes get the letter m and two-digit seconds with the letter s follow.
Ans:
10h59
